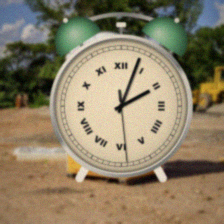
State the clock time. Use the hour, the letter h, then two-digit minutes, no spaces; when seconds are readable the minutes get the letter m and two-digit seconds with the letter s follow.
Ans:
2h03m29s
